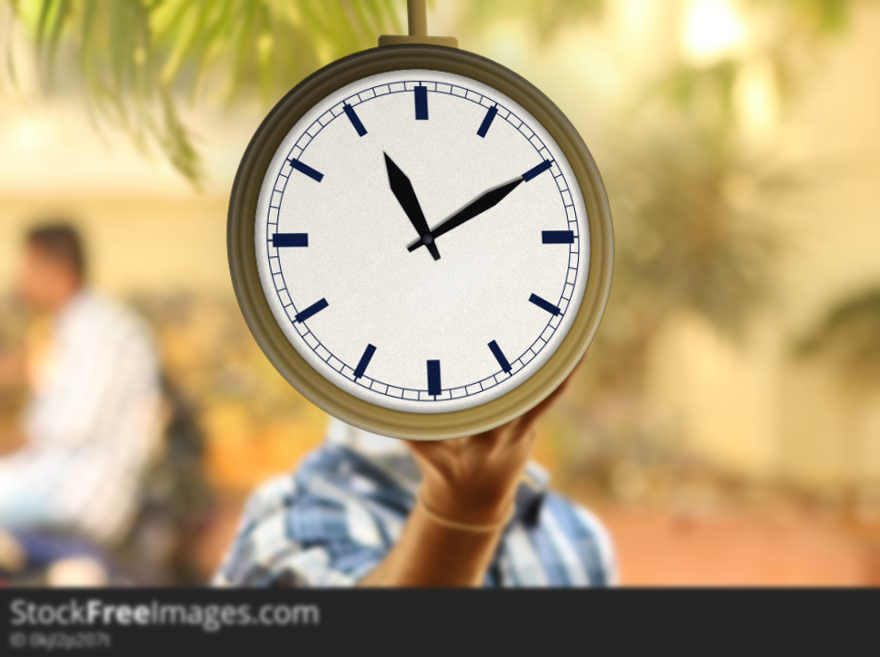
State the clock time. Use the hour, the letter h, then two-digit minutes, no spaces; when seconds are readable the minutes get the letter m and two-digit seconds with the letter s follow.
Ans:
11h10
